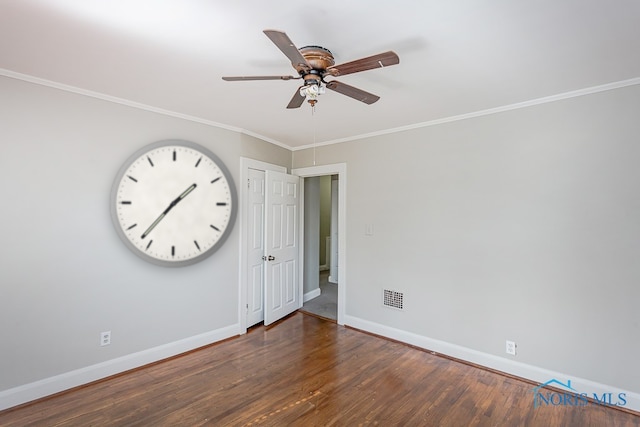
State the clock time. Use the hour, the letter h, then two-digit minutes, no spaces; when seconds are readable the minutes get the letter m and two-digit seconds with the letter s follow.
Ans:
1h37
